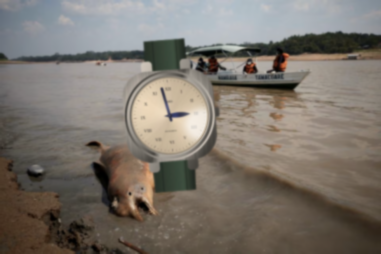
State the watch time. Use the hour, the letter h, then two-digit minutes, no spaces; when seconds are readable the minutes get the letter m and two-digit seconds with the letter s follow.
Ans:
2h58
